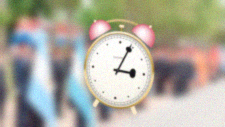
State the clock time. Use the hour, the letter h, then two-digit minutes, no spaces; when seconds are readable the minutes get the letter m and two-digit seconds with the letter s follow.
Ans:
3h04
